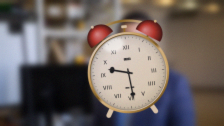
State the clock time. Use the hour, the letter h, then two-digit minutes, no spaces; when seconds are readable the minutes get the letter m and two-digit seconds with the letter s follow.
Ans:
9h29
